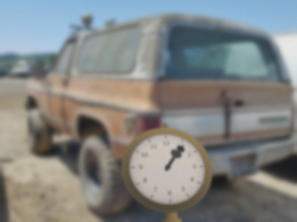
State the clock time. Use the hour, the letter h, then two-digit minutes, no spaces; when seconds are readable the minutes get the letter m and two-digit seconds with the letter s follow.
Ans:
1h06
